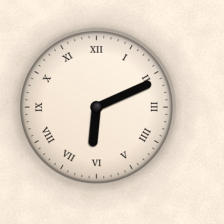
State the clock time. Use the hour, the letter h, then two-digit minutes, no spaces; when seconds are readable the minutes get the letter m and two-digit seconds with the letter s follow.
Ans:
6h11
